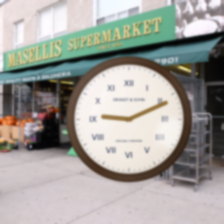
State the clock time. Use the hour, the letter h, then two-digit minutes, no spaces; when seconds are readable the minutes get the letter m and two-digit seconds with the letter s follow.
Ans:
9h11
